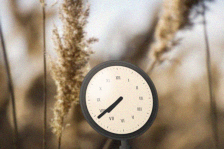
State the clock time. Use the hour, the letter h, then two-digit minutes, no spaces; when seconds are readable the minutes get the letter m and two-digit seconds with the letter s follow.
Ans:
7h39
